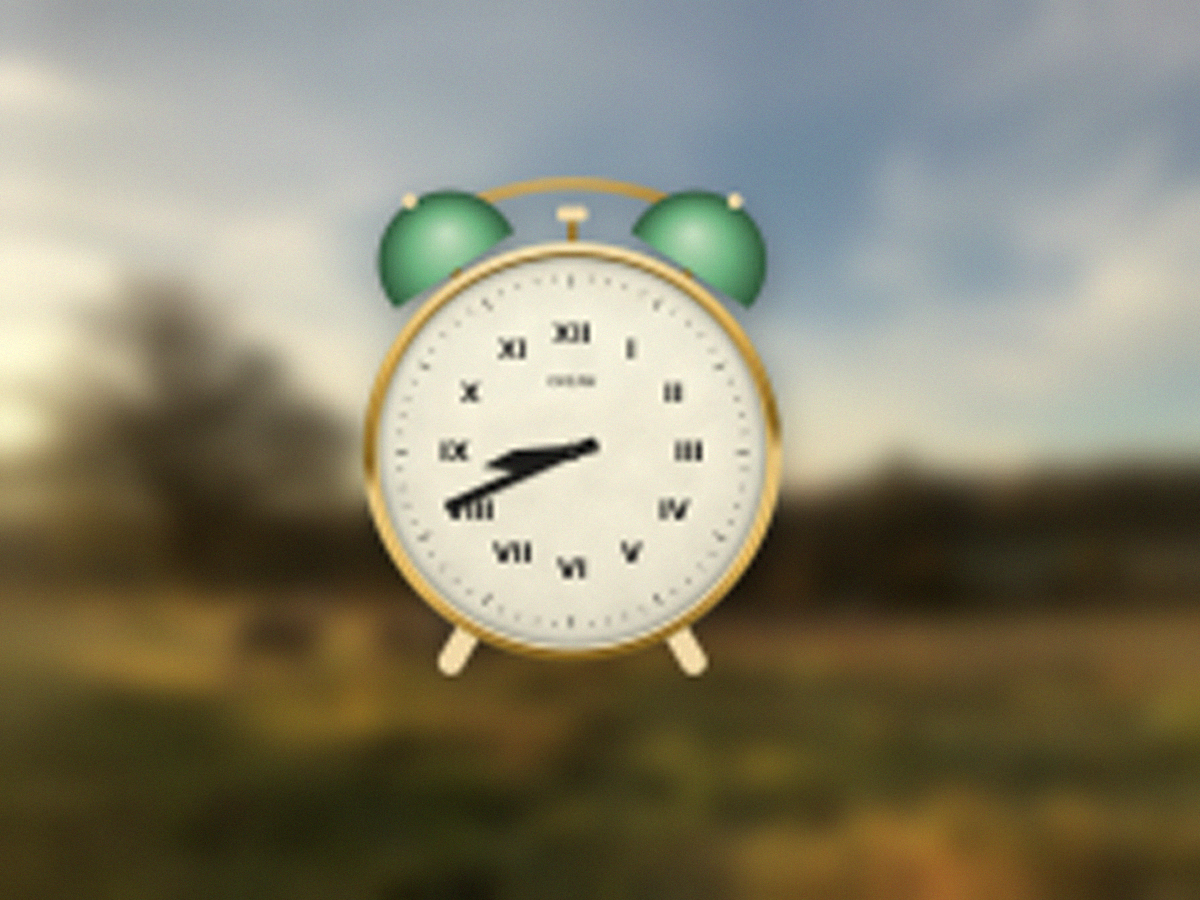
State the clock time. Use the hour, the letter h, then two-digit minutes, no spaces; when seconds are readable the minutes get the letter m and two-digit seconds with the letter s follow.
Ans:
8h41
